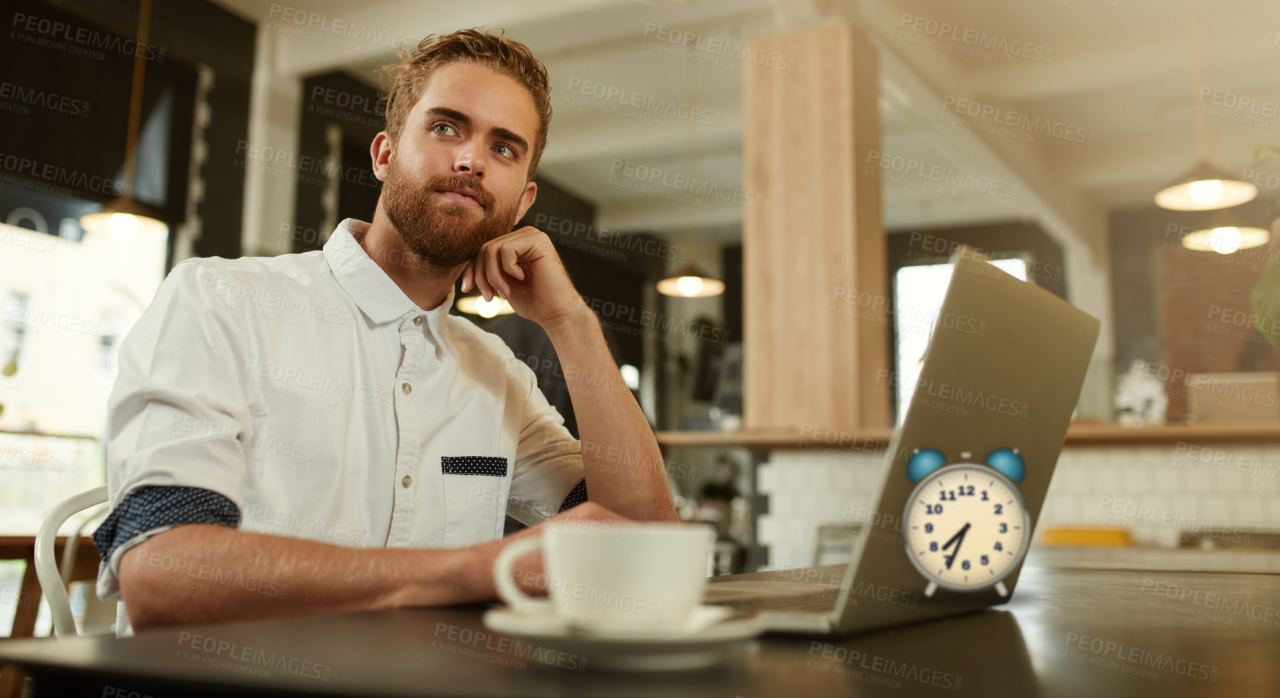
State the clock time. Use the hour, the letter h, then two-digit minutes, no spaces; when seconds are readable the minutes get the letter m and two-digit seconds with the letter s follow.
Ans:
7h34
